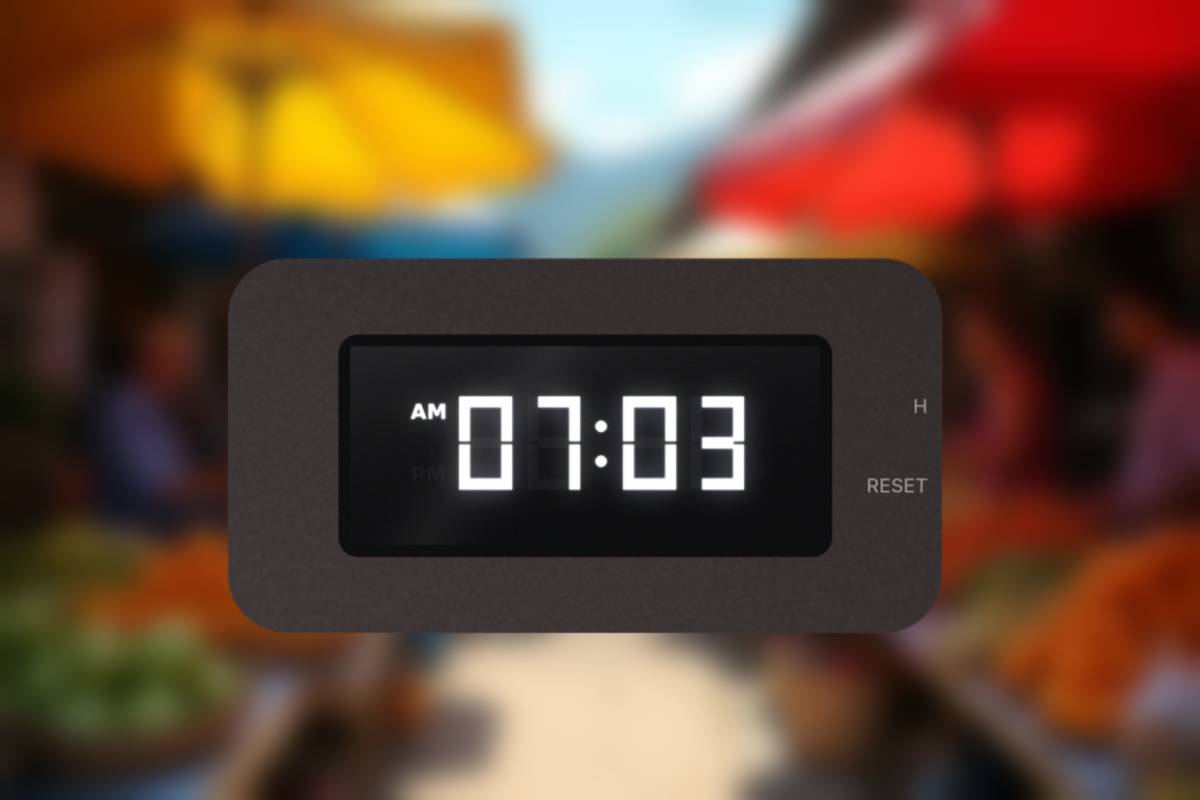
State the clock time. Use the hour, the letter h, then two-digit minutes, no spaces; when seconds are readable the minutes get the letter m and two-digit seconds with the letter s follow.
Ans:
7h03
